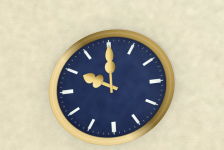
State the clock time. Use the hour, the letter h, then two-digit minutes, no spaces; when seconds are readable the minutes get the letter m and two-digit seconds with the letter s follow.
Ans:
10h00
